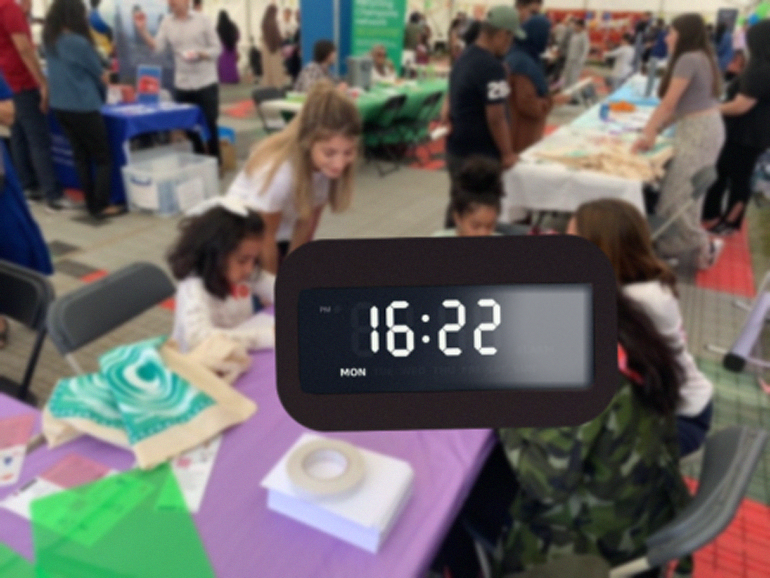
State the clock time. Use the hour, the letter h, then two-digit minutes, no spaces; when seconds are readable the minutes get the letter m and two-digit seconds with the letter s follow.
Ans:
16h22
